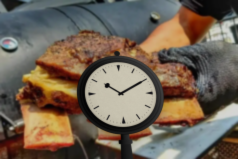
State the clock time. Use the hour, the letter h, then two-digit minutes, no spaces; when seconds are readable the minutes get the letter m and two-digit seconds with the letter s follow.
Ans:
10h10
